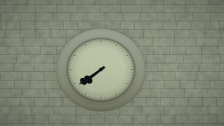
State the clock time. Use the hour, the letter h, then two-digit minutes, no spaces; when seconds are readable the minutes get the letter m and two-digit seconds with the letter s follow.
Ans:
7h39
